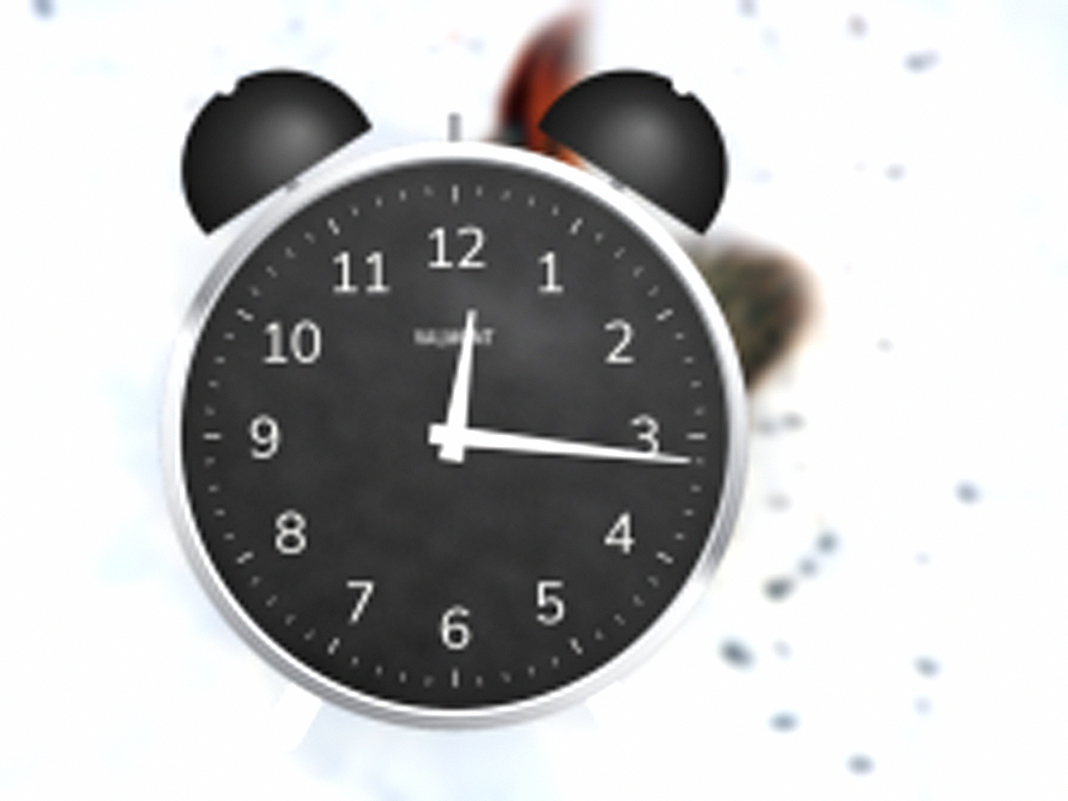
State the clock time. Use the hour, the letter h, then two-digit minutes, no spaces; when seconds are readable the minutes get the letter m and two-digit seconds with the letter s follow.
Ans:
12h16
